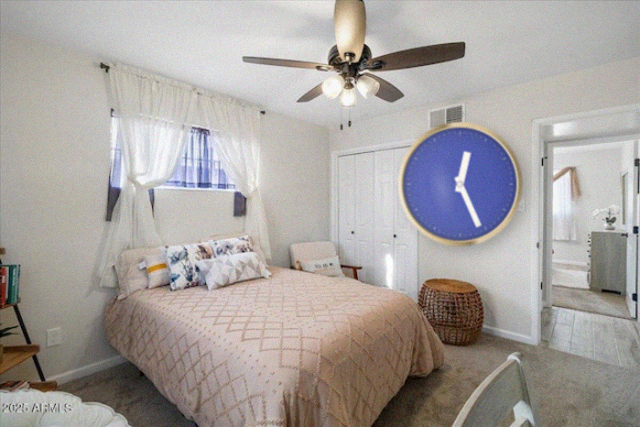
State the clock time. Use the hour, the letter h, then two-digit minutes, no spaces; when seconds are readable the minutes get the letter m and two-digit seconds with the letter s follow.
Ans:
12h26
